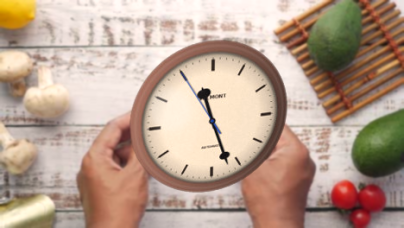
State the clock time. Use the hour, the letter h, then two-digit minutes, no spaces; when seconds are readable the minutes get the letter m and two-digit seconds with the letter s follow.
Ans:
11h26m55s
